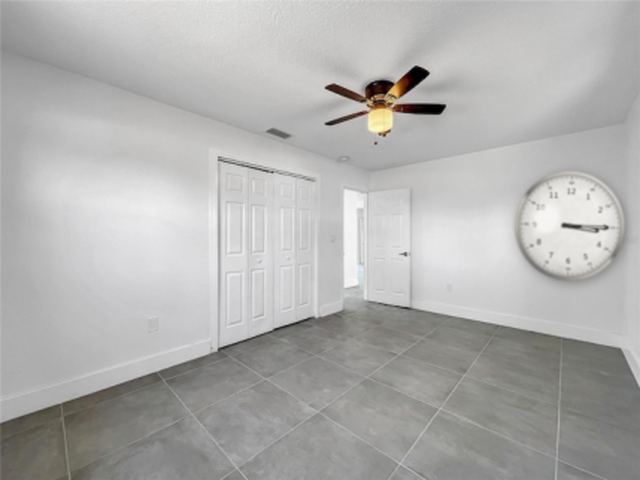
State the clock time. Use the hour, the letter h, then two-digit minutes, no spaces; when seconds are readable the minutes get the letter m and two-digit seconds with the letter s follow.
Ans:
3h15
